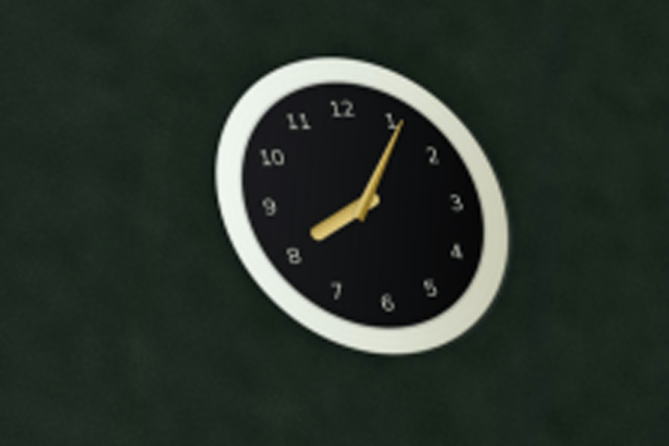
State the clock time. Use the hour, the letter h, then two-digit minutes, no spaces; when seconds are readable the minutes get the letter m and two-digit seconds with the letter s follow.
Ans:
8h06
